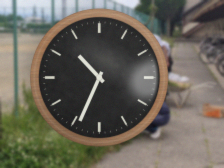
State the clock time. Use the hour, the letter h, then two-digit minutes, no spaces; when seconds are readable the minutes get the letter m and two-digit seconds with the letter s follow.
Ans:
10h34
